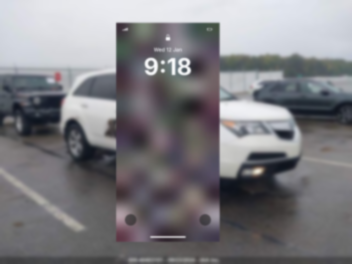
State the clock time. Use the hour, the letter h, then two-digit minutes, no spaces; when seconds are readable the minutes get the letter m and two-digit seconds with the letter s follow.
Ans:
9h18
